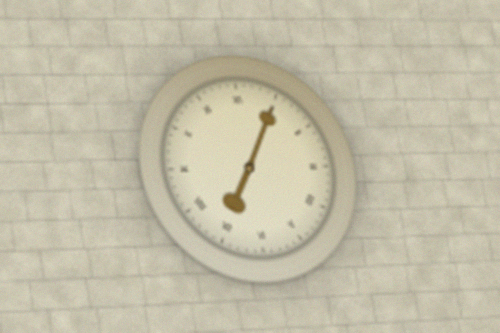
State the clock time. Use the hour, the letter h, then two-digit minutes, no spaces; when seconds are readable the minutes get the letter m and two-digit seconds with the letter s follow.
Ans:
7h05
